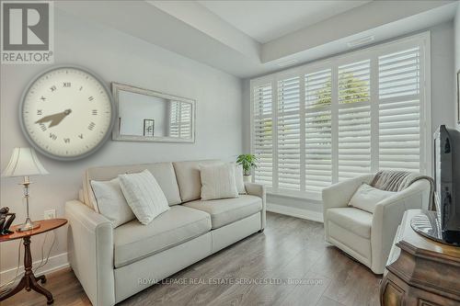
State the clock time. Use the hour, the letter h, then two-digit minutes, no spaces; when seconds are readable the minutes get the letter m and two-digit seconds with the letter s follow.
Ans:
7h42
